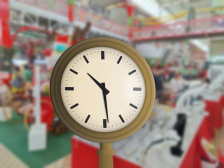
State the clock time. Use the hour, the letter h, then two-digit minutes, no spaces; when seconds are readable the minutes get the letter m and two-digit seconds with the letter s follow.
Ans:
10h29
